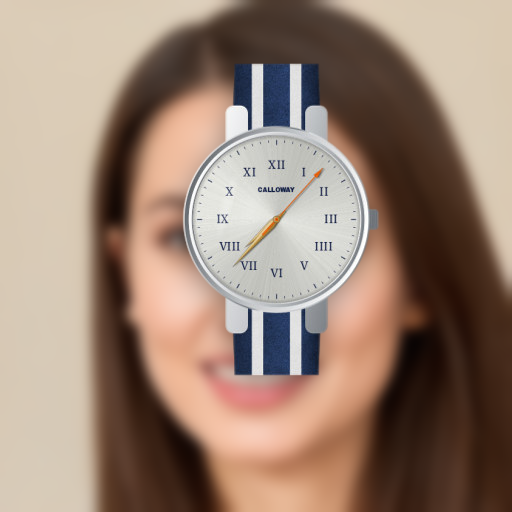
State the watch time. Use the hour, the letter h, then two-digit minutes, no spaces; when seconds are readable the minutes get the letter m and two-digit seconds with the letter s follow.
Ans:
7h37m07s
